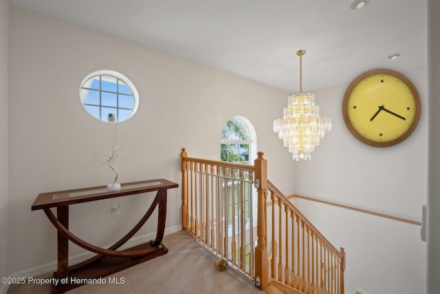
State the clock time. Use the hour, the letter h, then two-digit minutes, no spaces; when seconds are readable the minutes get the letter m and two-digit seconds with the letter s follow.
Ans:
7h19
